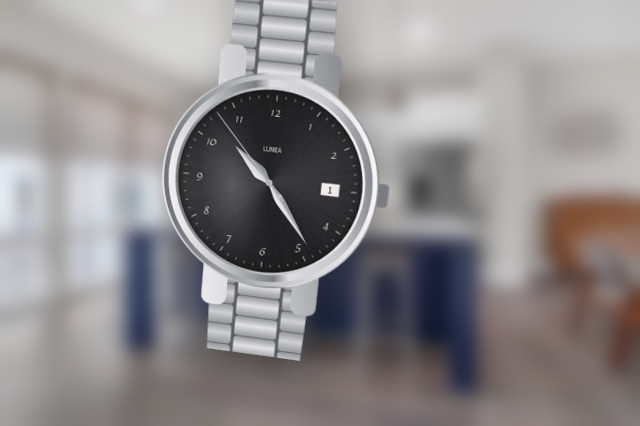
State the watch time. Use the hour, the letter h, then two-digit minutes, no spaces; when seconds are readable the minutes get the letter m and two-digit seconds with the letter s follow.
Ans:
10h23m53s
